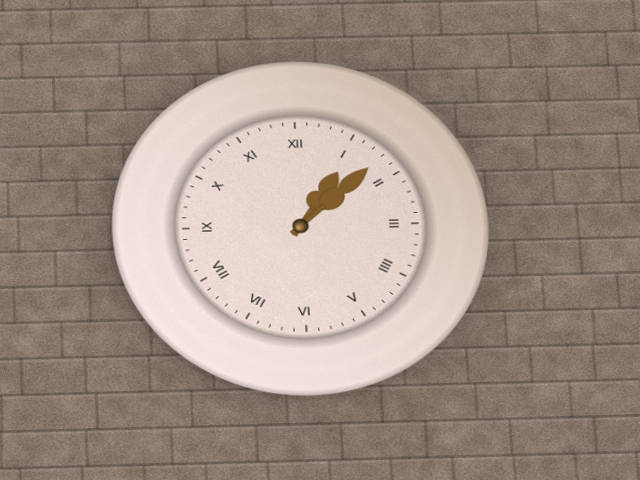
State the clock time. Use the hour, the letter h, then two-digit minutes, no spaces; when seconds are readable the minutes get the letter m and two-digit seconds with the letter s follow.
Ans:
1h08
